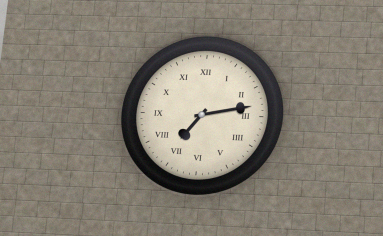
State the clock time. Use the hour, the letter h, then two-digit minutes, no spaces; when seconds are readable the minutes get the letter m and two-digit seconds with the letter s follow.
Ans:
7h13
